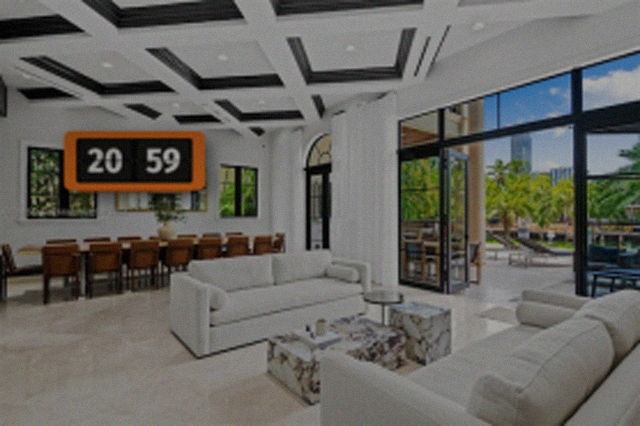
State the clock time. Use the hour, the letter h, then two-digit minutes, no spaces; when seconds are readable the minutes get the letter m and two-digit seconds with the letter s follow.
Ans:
20h59
